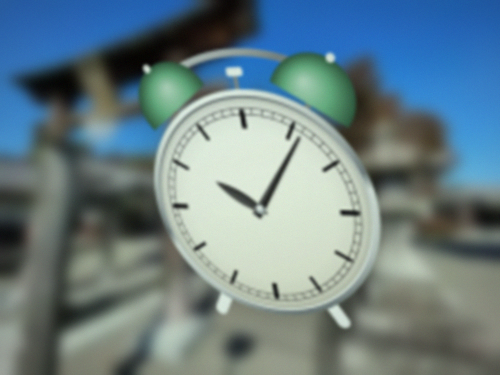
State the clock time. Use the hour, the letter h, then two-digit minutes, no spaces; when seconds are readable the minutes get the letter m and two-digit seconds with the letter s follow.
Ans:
10h06
